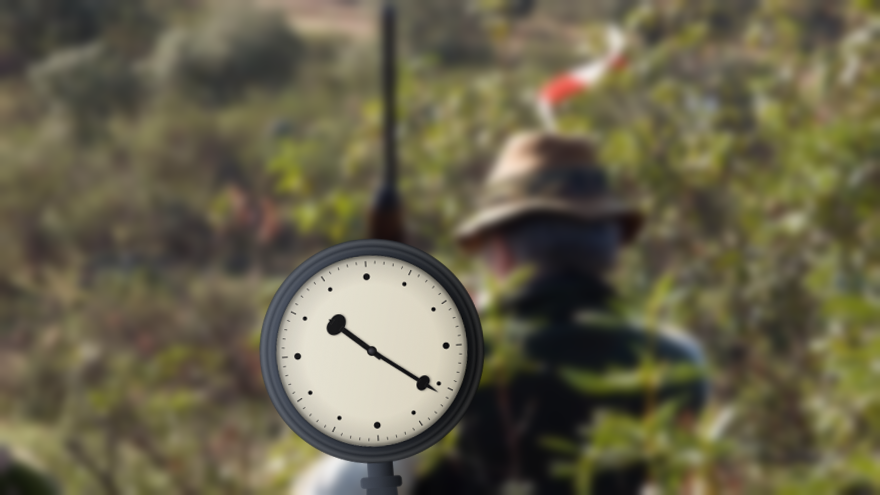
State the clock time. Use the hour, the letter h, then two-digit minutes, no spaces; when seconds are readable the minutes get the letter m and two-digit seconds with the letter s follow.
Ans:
10h21
